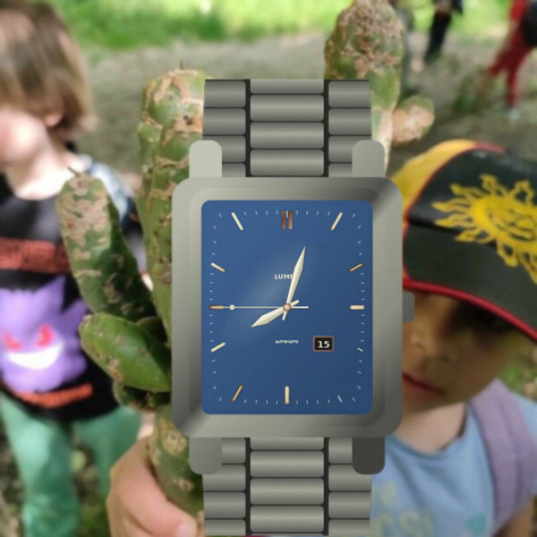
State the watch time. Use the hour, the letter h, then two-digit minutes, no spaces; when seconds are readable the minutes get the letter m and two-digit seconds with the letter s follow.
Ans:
8h02m45s
